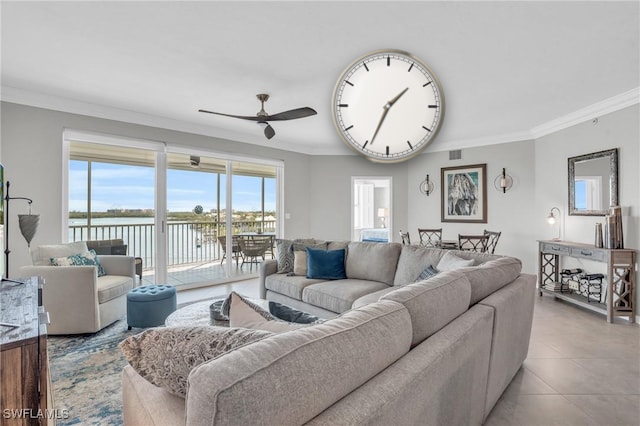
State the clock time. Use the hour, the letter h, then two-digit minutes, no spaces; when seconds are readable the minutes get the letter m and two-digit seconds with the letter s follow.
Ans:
1h34
